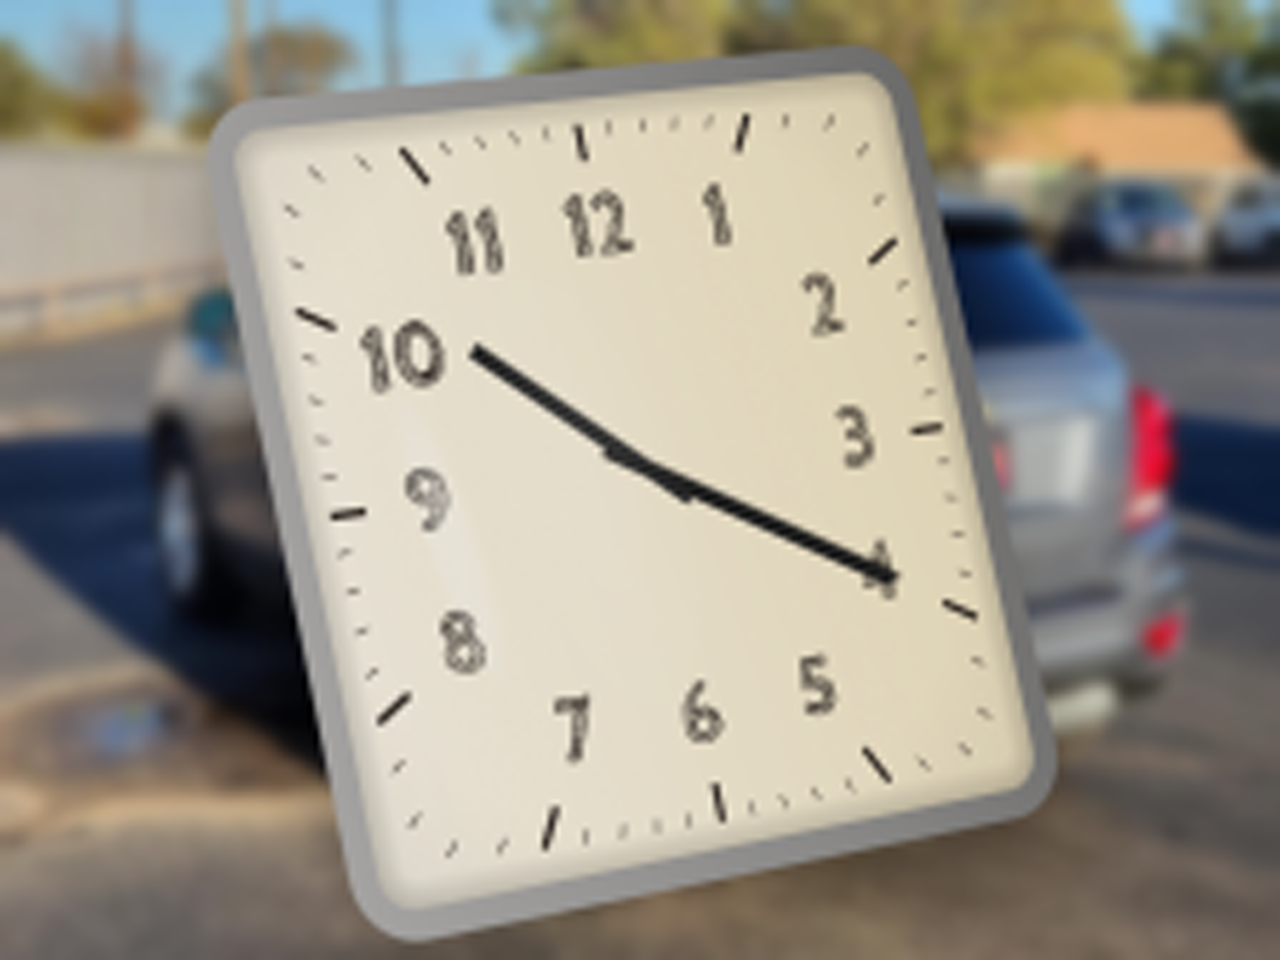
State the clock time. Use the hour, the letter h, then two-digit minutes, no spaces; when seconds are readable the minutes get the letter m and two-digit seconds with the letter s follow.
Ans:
10h20
